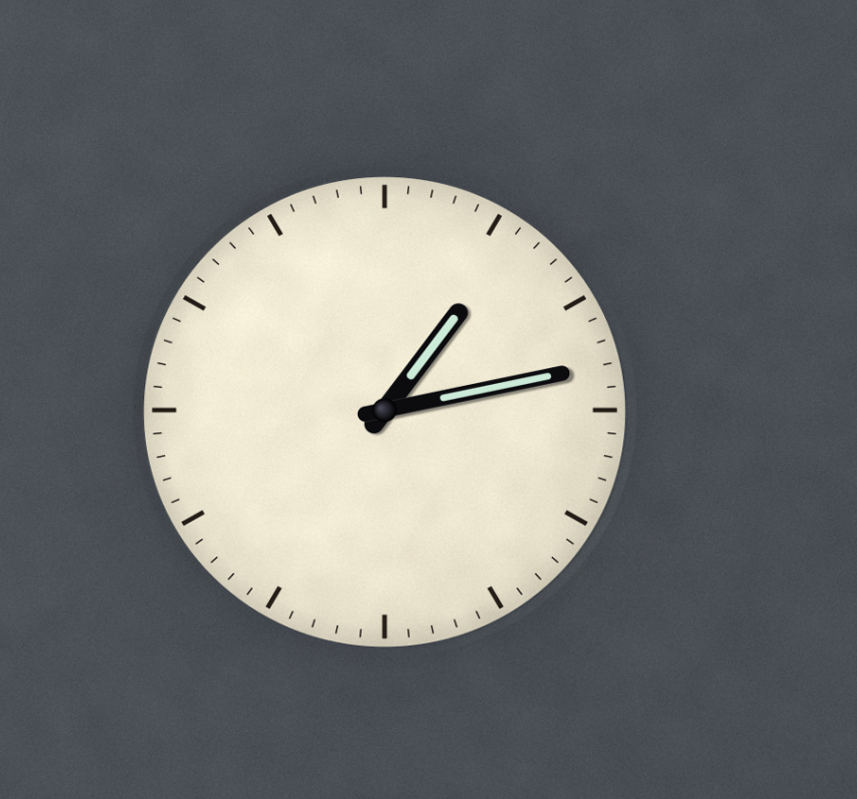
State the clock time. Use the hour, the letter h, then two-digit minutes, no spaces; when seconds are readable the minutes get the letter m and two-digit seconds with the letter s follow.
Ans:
1h13
